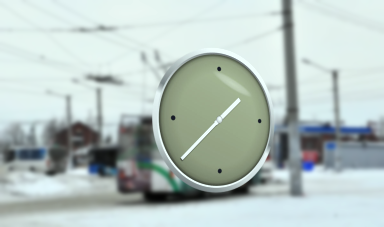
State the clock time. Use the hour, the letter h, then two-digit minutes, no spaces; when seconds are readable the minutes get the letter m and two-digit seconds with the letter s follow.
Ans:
1h38
